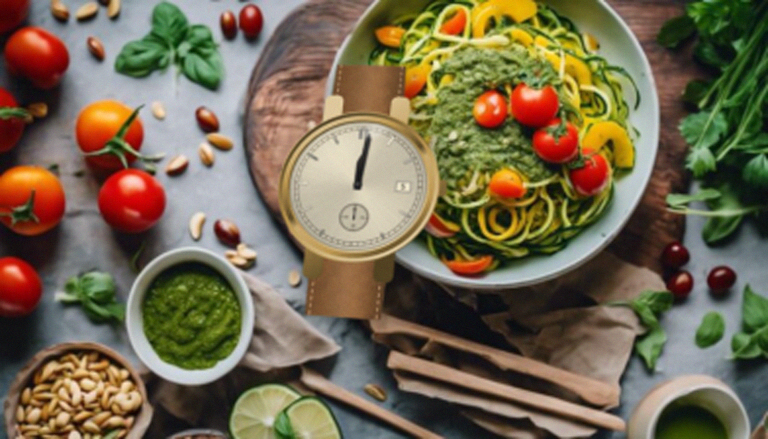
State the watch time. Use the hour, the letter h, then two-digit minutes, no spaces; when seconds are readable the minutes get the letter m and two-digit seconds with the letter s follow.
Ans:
12h01
